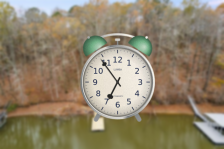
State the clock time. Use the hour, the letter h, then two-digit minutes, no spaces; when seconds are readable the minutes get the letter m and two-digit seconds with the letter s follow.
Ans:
6h54
